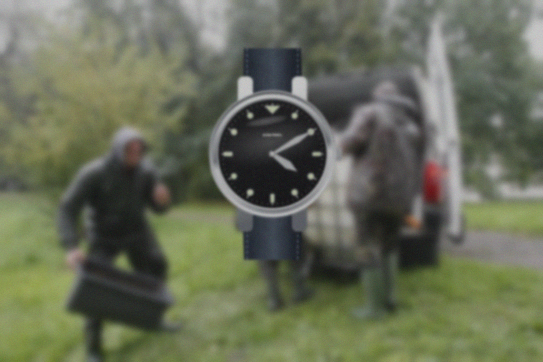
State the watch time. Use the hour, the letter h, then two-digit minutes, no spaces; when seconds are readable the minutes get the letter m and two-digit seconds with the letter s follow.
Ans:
4h10
